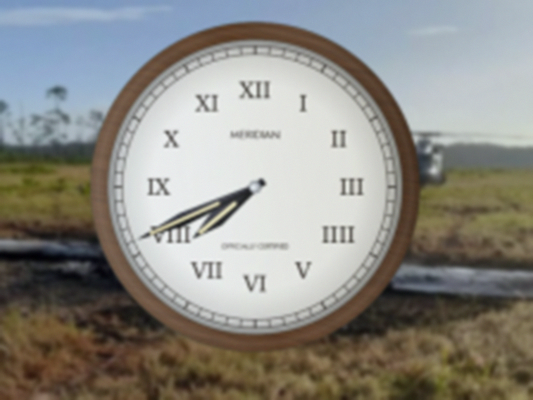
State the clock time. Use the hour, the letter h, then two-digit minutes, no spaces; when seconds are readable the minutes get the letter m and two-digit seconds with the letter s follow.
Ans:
7h41
